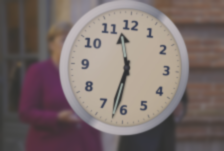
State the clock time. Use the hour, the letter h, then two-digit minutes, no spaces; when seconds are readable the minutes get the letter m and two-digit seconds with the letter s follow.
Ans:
11h32
